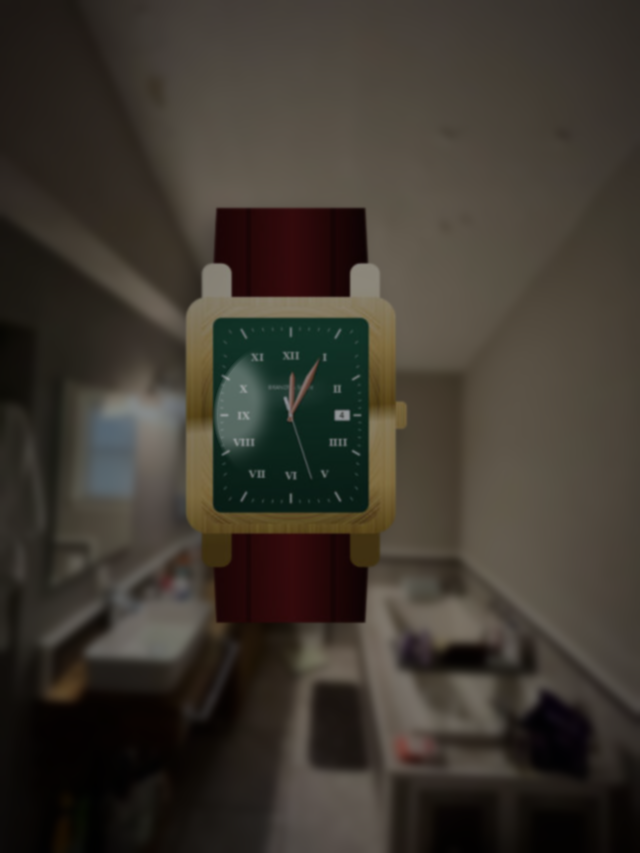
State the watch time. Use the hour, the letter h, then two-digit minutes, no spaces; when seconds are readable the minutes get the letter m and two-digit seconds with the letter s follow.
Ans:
12h04m27s
